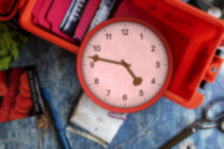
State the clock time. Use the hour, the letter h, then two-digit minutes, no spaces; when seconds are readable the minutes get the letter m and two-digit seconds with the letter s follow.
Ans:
4h47
